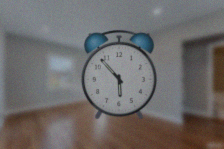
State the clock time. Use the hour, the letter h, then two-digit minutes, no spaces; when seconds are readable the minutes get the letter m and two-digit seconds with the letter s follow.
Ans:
5h53
